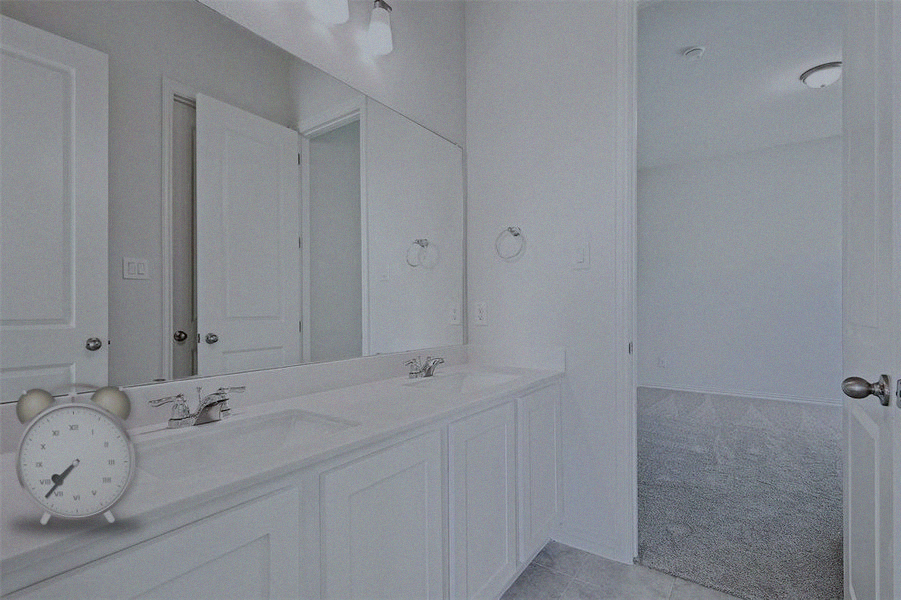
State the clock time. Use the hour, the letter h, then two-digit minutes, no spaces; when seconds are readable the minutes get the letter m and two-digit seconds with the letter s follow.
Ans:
7h37
